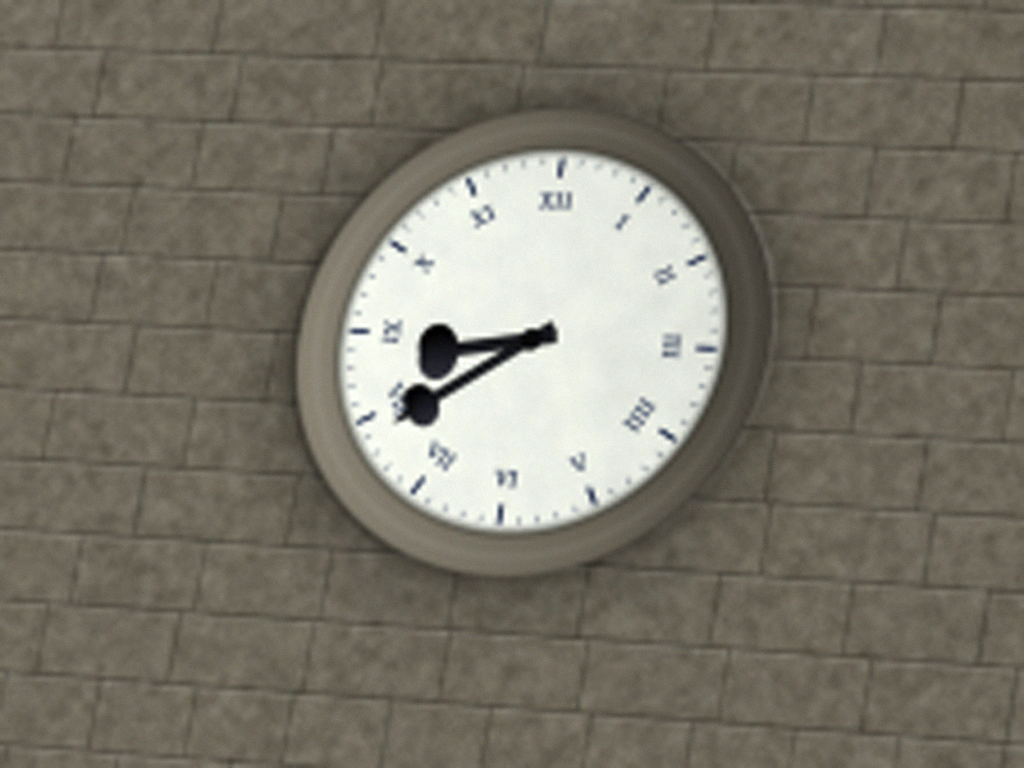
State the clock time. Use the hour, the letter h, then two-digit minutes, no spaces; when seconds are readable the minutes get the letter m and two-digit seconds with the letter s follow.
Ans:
8h39
